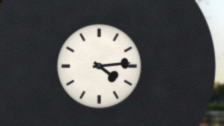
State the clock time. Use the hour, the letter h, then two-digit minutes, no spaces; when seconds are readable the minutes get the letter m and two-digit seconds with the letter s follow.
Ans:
4h14
